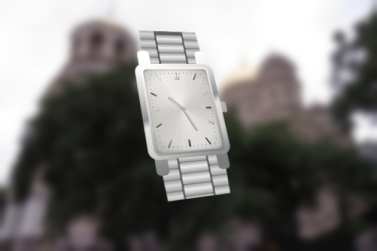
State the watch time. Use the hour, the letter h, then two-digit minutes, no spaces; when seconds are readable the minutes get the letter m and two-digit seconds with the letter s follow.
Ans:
10h26
